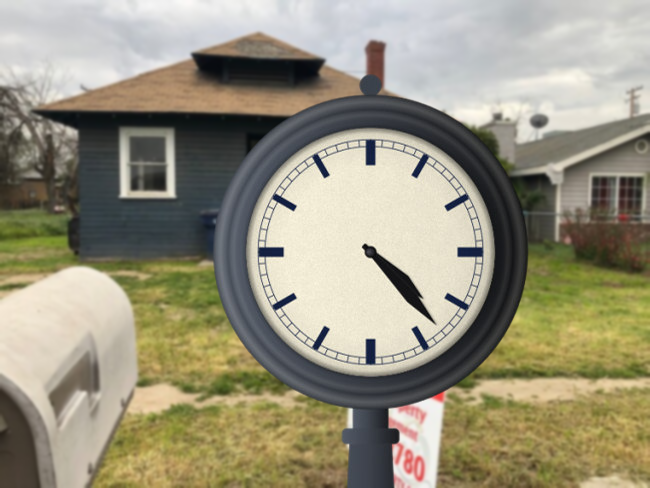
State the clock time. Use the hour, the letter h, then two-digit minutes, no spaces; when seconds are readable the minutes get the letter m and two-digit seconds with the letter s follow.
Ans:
4h23
